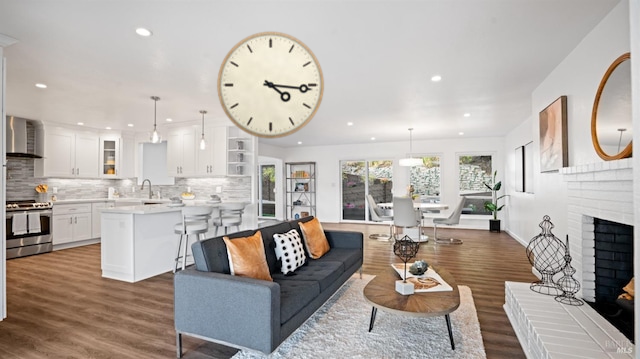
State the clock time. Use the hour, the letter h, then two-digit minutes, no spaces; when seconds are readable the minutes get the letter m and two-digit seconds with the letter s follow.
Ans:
4h16
